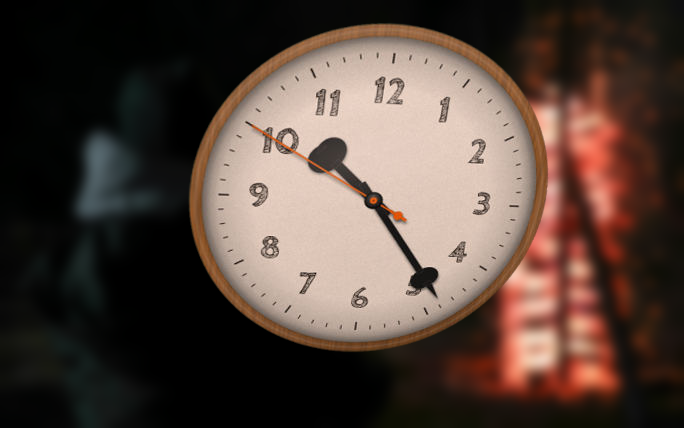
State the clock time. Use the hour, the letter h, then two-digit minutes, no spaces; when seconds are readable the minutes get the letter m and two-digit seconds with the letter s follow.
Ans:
10h23m50s
